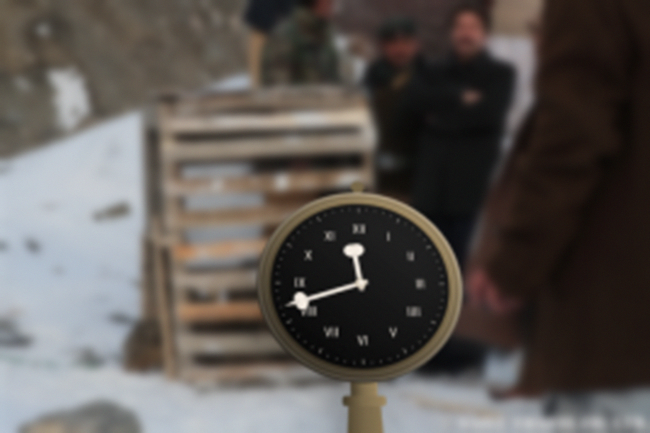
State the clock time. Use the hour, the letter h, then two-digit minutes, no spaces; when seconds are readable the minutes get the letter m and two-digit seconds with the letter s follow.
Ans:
11h42
